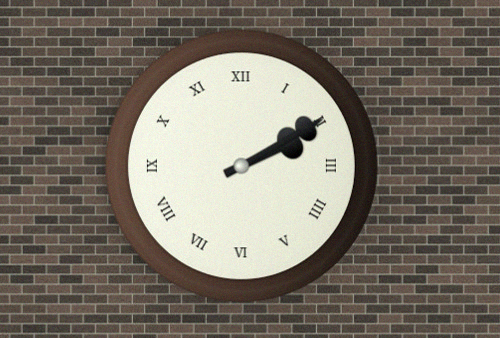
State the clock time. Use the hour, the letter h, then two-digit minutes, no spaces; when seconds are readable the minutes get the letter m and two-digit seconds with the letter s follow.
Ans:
2h10
